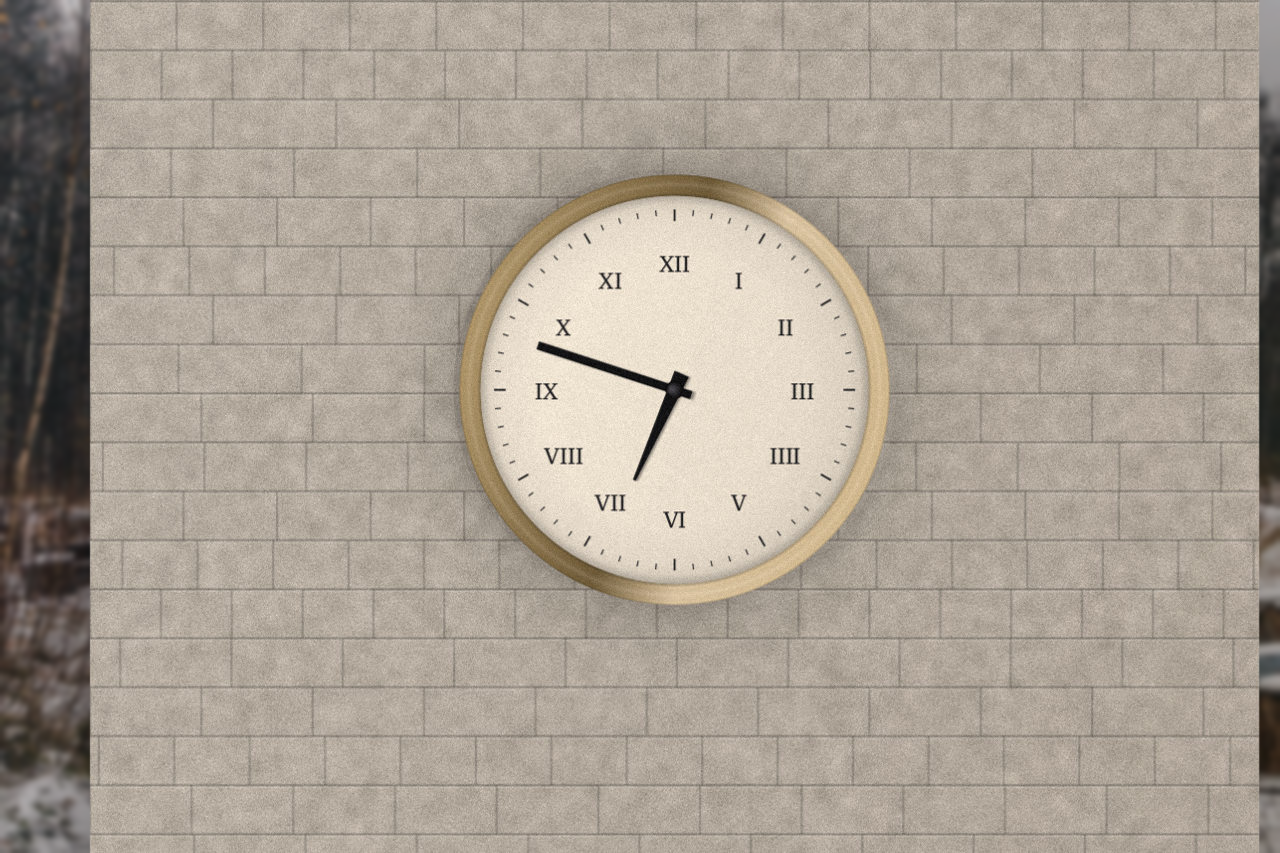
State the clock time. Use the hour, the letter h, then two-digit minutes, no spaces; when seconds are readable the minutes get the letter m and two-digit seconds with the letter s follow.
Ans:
6h48
